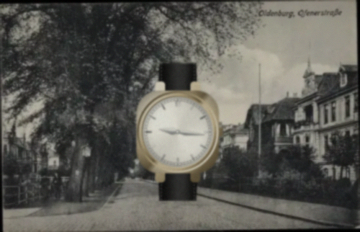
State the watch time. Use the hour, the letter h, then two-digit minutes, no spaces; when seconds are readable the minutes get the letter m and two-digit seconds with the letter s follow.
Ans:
9h16
